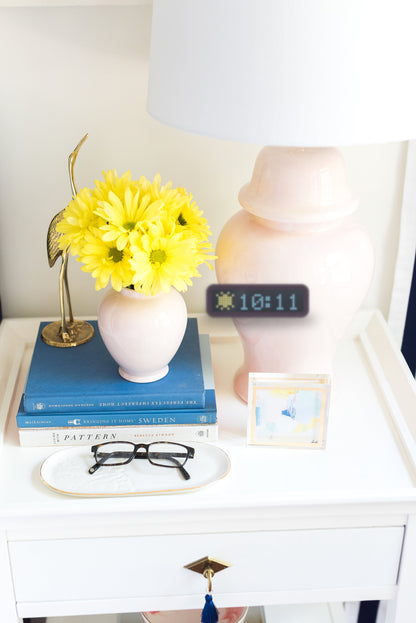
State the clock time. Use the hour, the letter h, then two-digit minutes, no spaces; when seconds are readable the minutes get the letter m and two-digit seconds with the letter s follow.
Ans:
10h11
